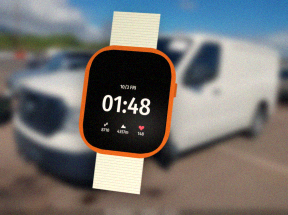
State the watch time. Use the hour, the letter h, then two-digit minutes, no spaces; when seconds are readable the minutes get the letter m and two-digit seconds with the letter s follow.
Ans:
1h48
